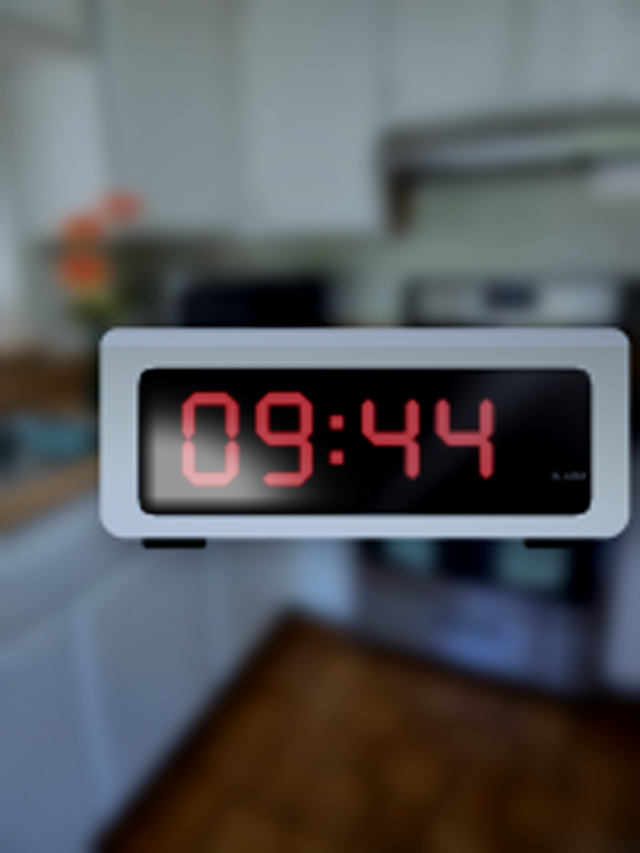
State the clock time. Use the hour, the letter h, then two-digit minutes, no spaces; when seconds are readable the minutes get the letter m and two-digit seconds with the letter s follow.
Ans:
9h44
